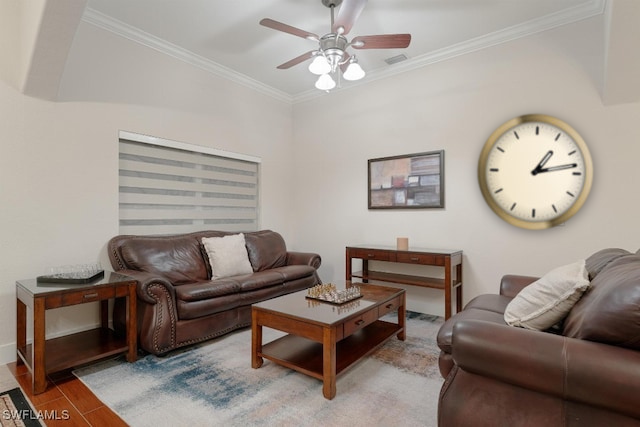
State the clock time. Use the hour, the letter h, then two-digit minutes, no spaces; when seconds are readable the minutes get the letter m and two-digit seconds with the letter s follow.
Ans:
1h13
